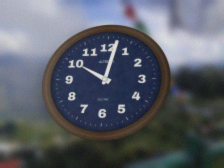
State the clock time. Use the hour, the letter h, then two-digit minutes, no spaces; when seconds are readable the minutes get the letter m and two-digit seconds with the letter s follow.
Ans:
10h02
